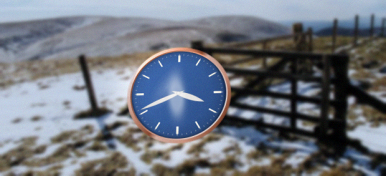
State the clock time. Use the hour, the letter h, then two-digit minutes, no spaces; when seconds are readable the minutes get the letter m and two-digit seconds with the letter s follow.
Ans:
3h41
